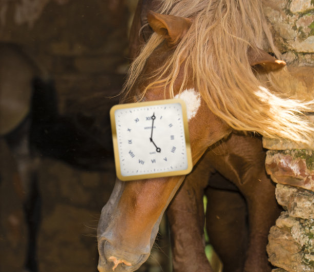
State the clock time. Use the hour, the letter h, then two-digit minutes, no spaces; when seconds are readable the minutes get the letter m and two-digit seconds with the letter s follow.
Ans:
5h02
